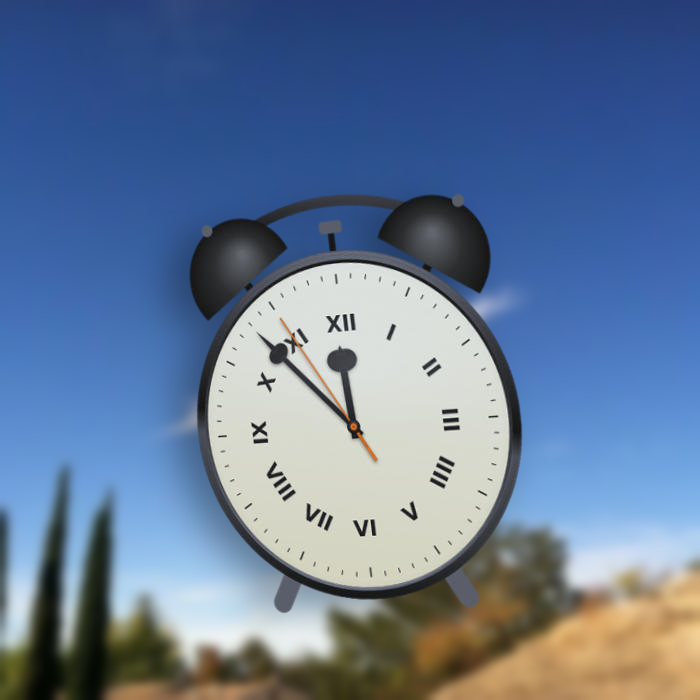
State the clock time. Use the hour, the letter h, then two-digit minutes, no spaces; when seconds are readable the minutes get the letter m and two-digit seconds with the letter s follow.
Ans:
11h52m55s
